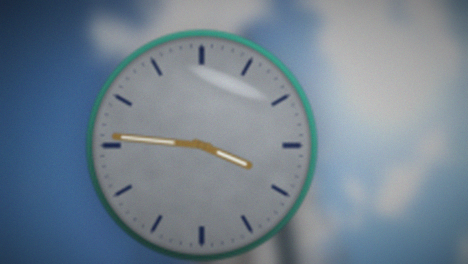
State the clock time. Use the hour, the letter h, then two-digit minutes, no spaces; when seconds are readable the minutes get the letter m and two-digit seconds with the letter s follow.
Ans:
3h46
